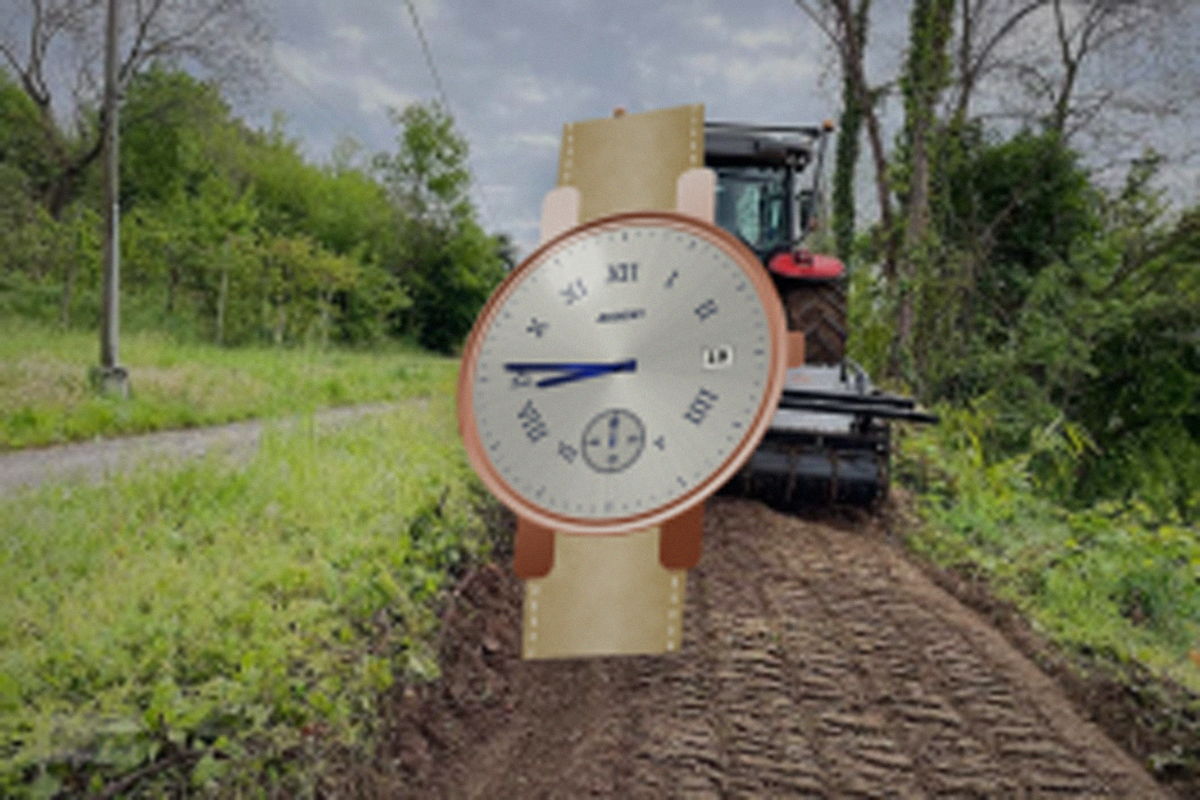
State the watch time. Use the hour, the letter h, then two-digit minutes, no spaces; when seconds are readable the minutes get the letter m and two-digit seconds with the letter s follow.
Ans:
8h46
